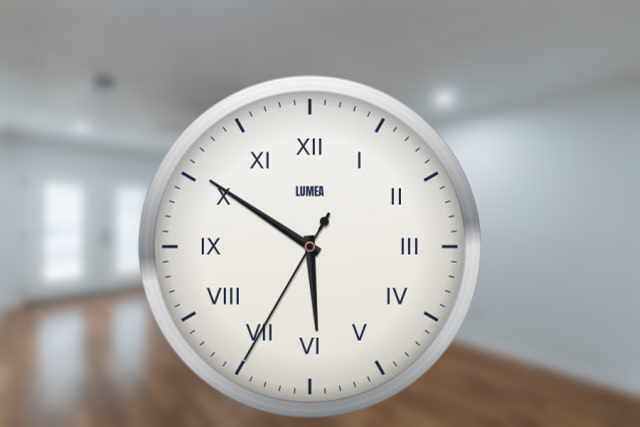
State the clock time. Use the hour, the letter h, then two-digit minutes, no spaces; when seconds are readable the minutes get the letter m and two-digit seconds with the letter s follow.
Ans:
5h50m35s
